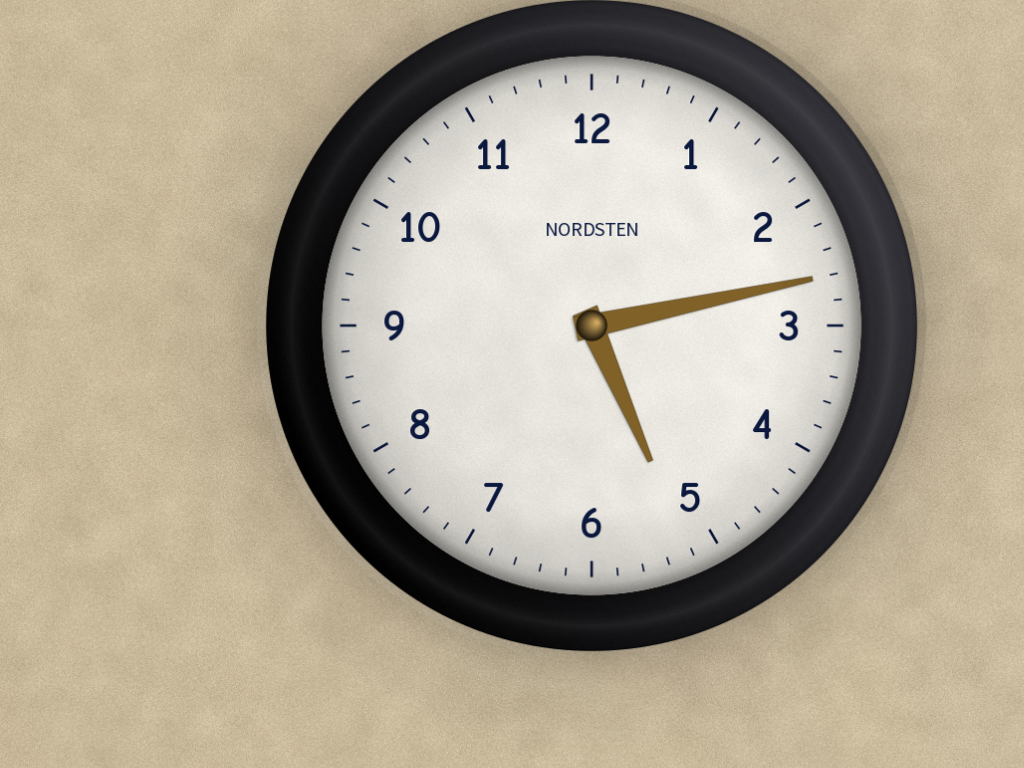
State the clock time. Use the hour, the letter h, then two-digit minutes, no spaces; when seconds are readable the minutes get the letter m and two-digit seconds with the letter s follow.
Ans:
5h13
